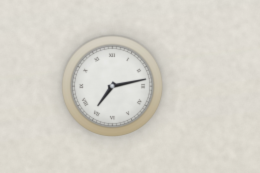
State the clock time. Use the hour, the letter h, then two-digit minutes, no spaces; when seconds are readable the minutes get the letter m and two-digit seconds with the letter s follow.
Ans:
7h13
